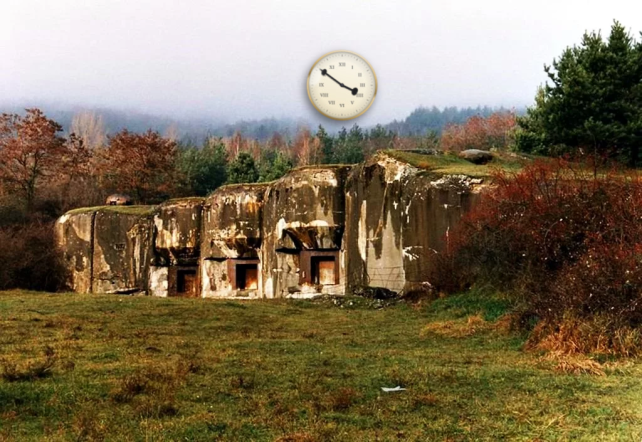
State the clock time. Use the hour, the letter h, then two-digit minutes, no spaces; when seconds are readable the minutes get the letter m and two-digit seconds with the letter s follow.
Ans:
3h51
